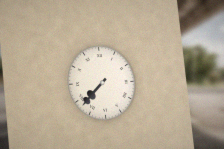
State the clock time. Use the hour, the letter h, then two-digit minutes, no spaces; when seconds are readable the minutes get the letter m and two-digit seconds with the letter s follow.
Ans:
7h38
